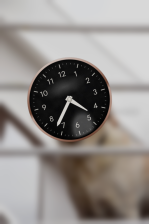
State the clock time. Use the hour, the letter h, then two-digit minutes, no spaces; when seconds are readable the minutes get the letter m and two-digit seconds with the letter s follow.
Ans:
4h37
